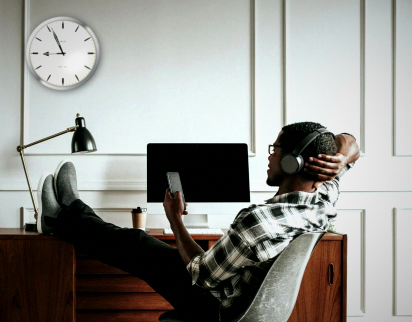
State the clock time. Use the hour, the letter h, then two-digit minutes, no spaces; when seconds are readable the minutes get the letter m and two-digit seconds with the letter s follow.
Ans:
8h56
